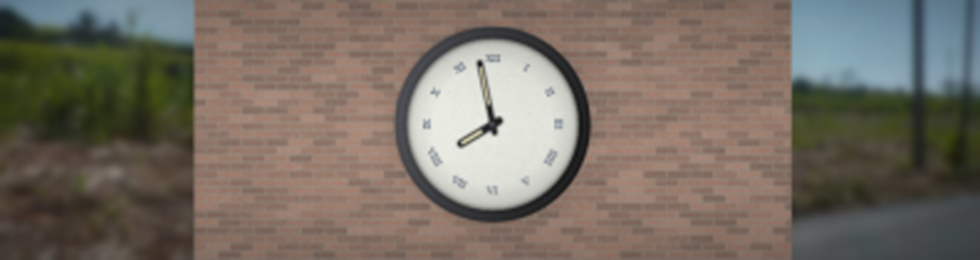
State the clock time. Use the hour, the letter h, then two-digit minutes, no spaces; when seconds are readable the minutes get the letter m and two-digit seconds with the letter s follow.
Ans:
7h58
